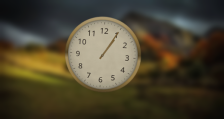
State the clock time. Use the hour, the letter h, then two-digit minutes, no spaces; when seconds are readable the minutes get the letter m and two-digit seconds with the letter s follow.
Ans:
1h05
